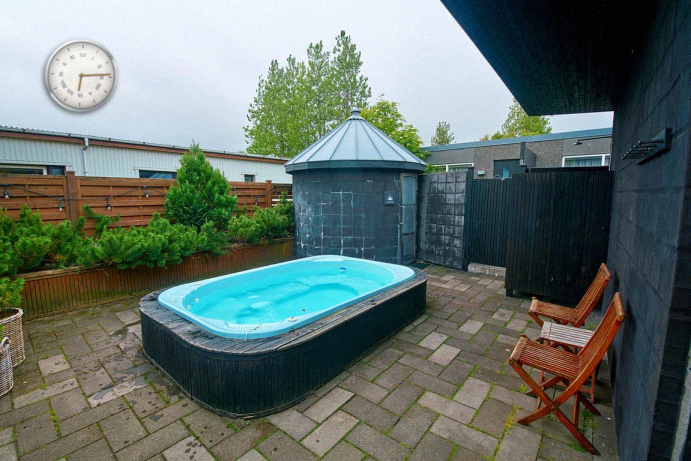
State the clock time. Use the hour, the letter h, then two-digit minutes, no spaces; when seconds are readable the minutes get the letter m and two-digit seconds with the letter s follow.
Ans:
6h14
